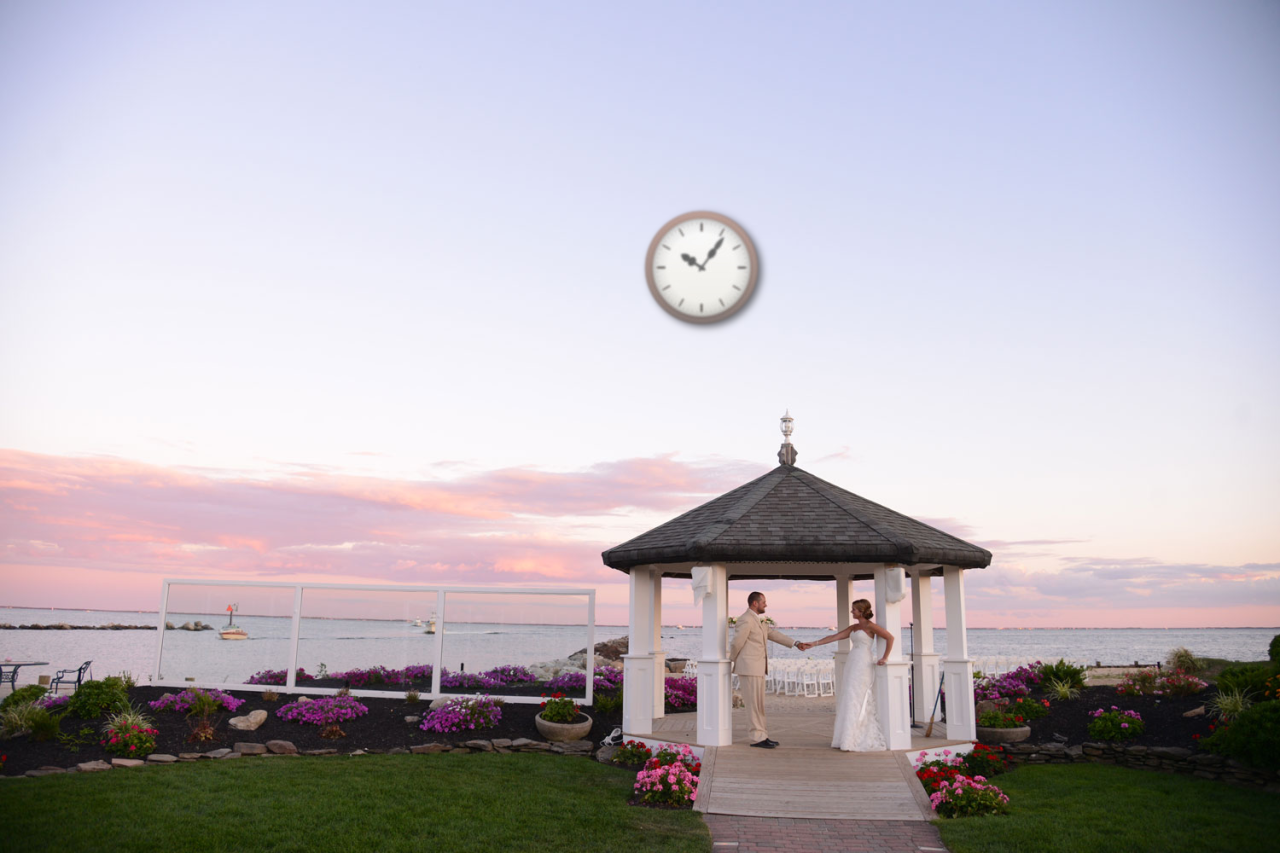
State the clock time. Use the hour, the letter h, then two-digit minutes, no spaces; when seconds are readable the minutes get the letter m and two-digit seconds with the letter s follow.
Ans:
10h06
